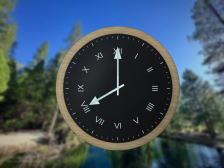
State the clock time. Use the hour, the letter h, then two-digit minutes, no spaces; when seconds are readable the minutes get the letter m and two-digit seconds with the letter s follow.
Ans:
8h00
